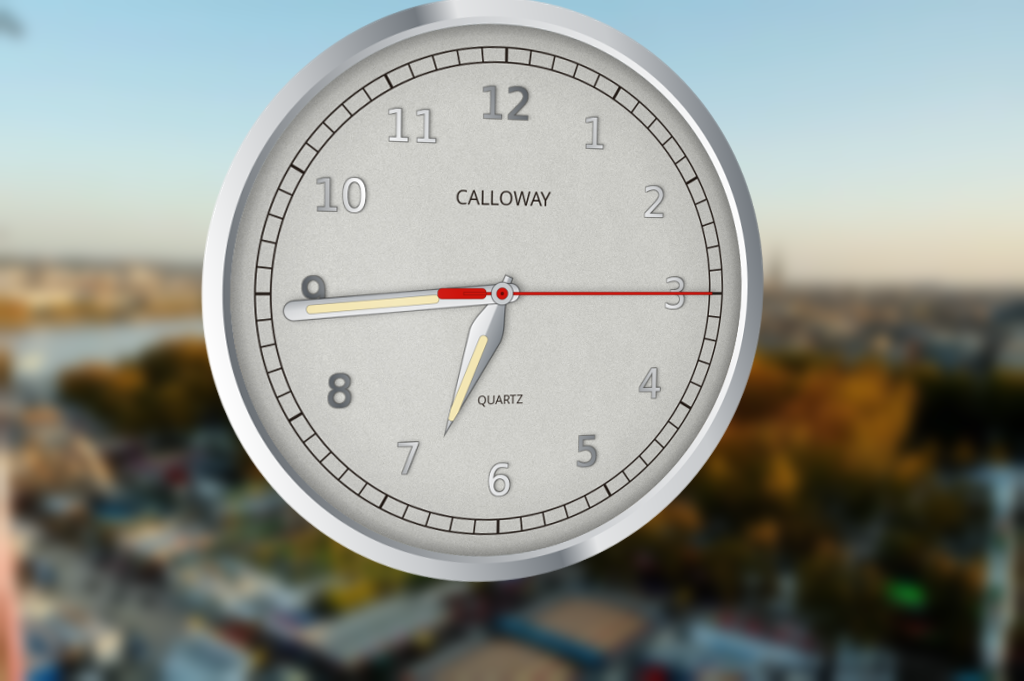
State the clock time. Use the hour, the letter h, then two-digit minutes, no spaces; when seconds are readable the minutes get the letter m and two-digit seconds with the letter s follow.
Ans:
6h44m15s
